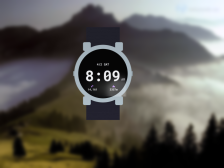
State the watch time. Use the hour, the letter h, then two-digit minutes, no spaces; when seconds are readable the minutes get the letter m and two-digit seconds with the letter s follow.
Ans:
8h09
